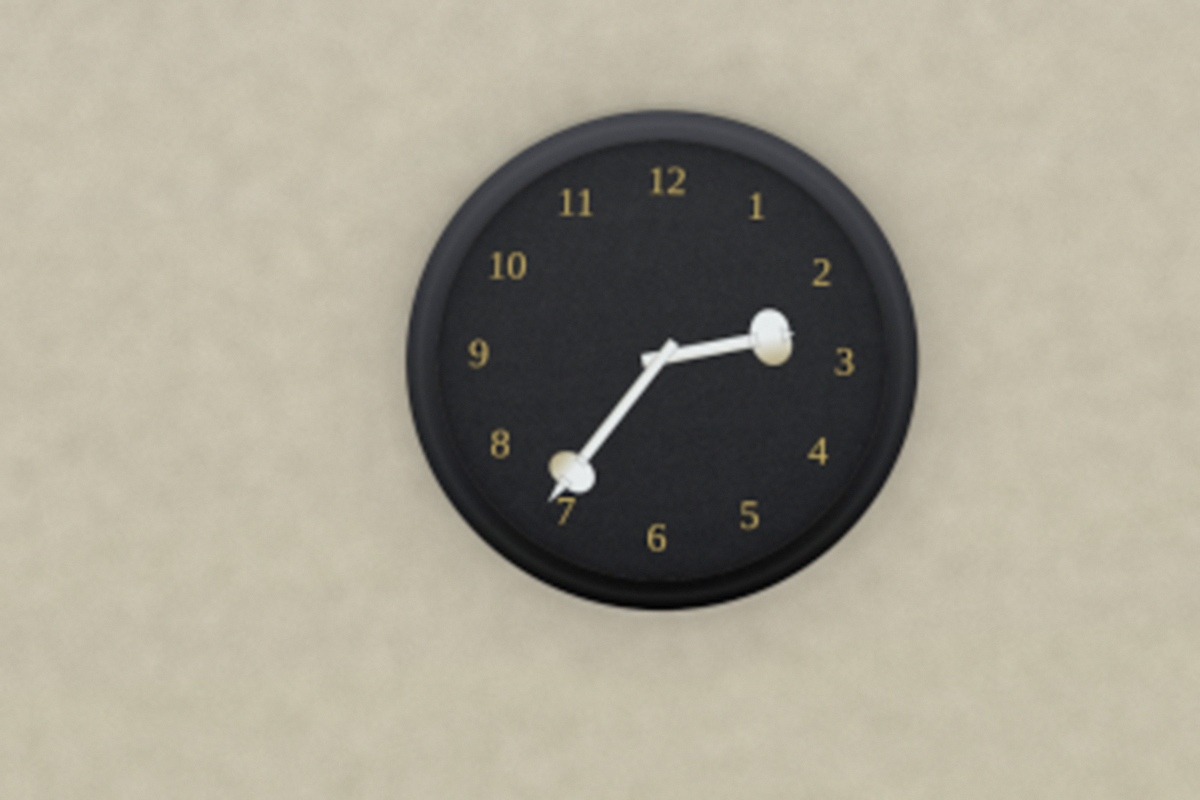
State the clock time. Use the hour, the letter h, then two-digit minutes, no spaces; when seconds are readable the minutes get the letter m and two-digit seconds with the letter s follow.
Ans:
2h36
